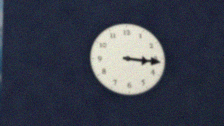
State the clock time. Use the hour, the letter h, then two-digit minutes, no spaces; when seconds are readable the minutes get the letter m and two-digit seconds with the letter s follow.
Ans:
3h16
